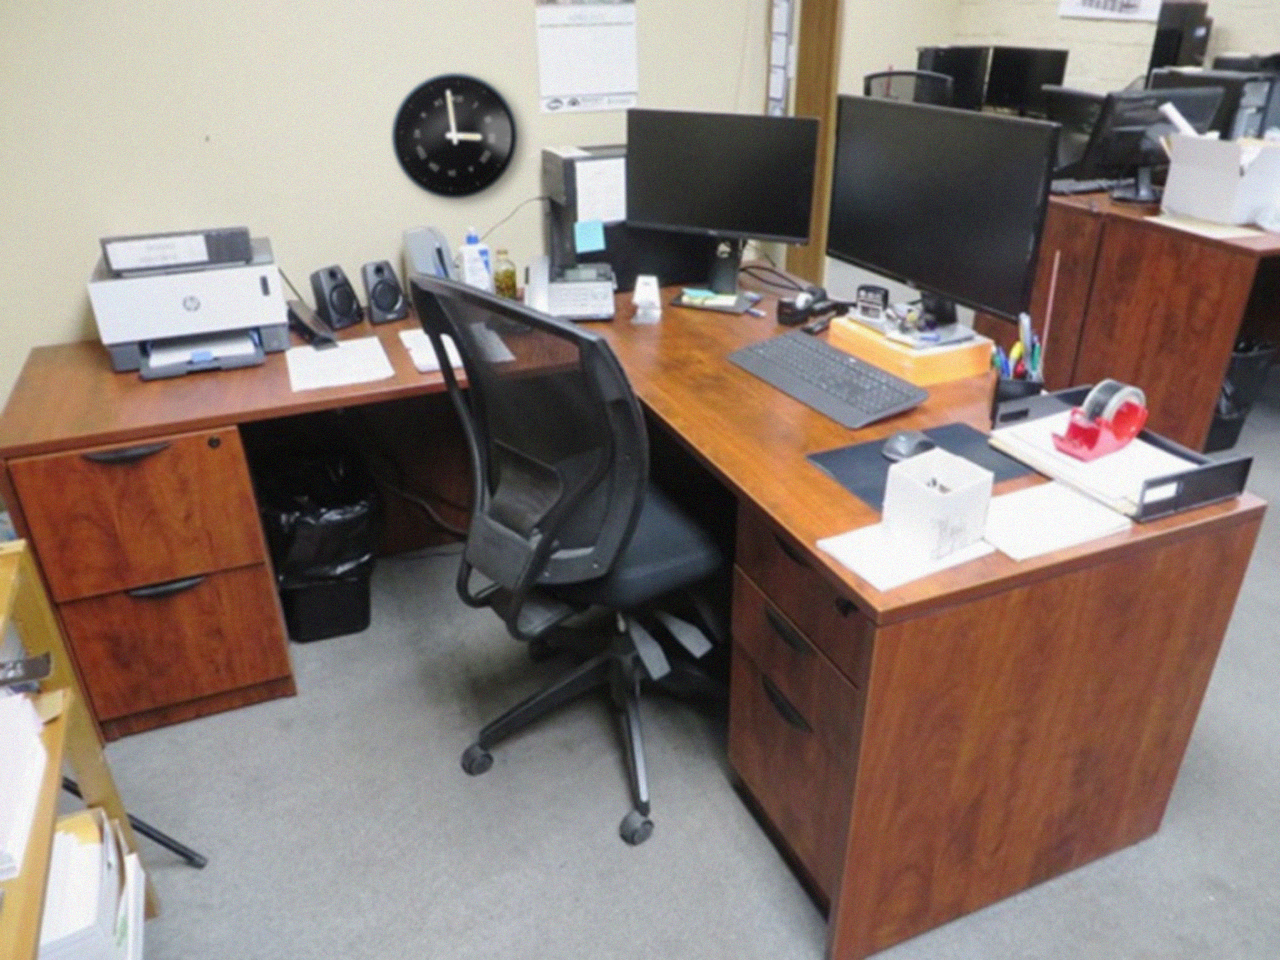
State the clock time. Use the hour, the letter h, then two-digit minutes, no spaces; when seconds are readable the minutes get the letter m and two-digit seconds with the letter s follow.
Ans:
2h58
